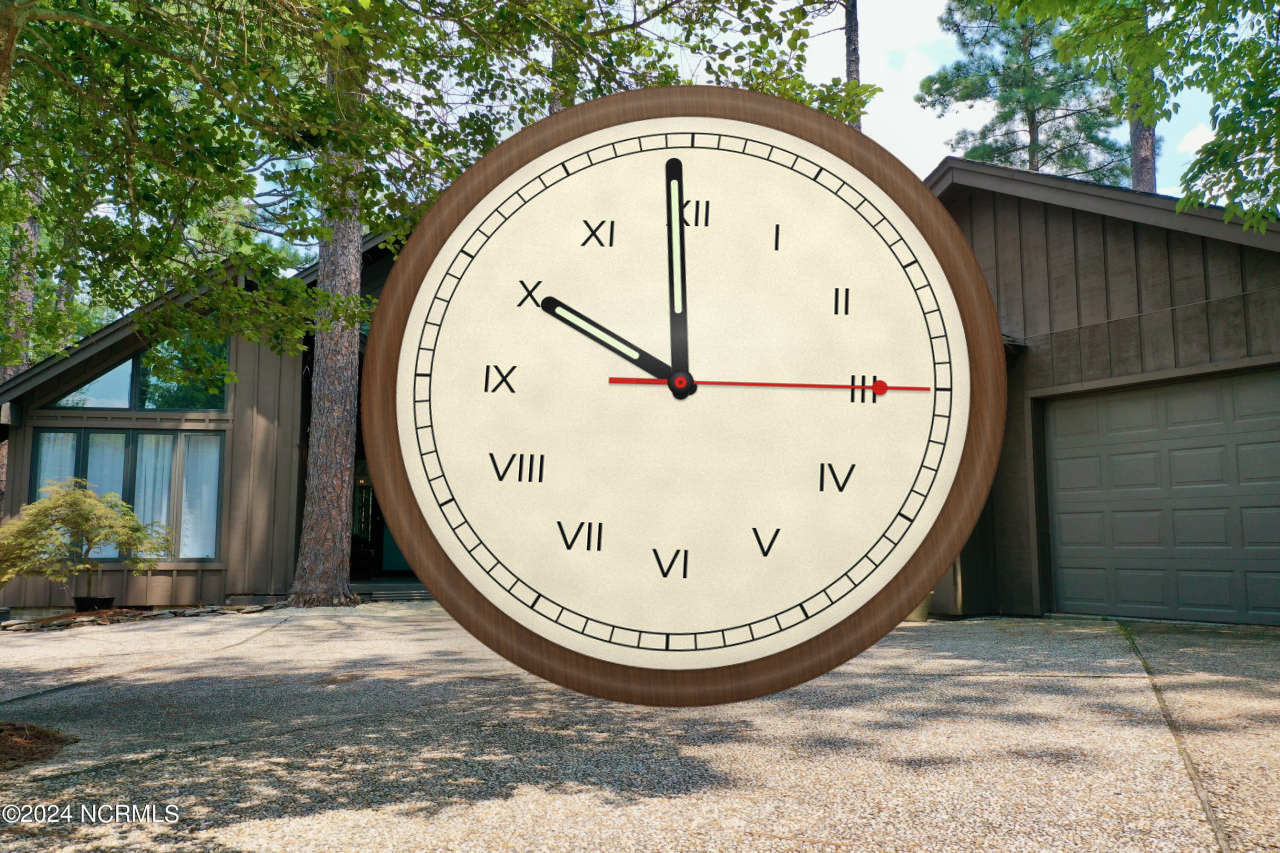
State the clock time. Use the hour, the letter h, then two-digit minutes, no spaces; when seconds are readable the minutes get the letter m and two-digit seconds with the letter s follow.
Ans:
9h59m15s
